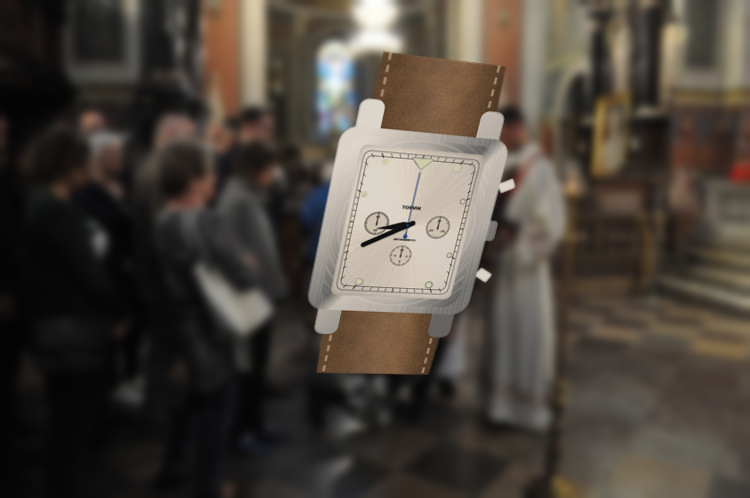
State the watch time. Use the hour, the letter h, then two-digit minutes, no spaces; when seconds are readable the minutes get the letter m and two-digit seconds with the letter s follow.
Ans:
8h40
